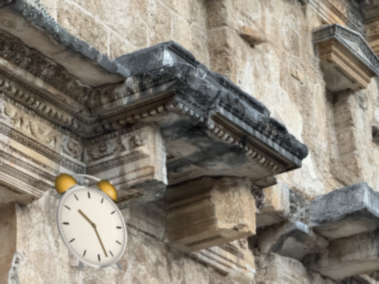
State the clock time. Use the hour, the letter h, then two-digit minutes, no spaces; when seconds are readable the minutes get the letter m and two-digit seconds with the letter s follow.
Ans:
10h27
